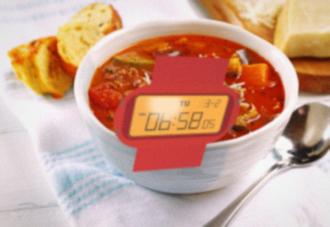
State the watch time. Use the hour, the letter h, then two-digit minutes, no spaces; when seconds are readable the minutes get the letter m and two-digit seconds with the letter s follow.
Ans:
6h58
